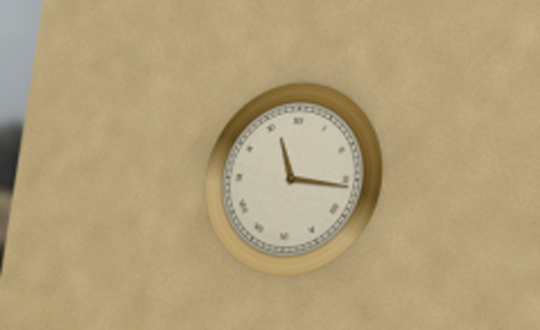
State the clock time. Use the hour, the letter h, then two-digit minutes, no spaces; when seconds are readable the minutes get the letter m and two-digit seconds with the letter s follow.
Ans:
11h16
